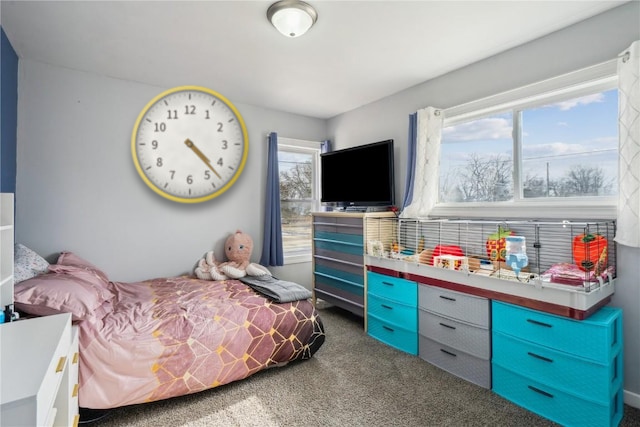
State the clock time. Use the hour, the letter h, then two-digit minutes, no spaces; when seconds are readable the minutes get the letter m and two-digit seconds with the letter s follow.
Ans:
4h23
